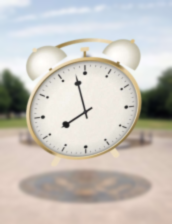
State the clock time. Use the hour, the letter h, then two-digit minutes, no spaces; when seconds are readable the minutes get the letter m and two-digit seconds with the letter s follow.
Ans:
7h58
